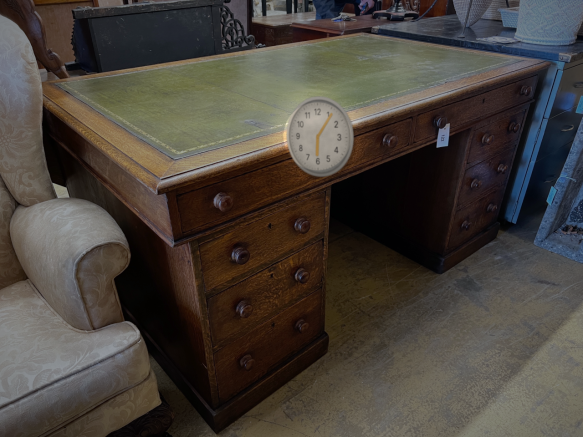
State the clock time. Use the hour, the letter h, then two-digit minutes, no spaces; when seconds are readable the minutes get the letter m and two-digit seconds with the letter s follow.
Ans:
6h06
